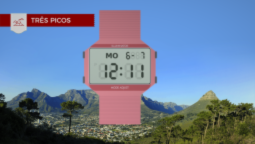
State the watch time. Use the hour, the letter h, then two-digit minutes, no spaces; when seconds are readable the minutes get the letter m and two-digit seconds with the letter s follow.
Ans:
12h11
